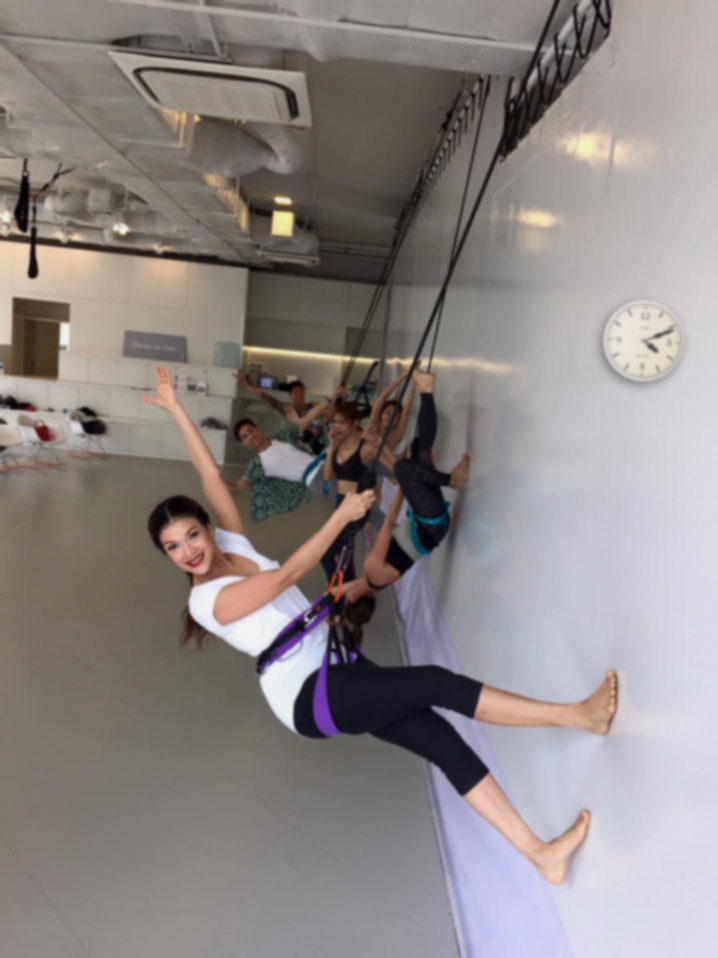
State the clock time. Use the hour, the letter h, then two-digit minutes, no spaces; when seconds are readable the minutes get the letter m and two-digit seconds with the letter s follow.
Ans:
4h11
